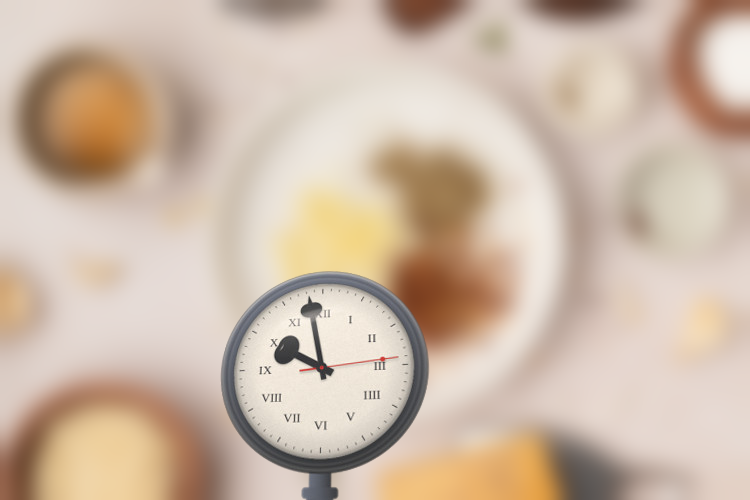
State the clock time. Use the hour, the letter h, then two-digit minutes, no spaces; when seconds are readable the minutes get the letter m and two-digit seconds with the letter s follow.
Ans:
9h58m14s
